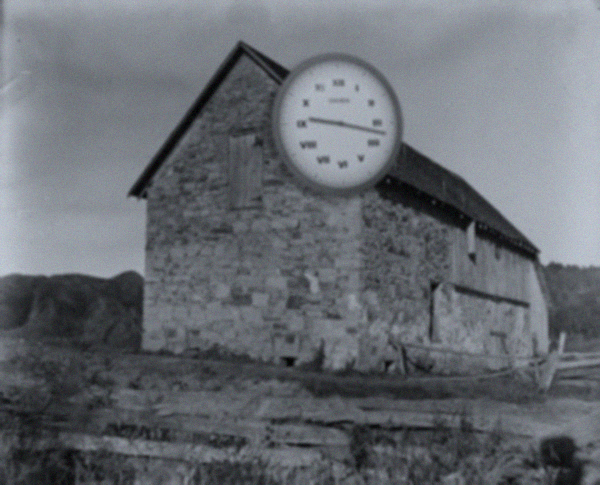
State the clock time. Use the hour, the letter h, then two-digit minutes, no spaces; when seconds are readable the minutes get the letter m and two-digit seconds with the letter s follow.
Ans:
9h17
